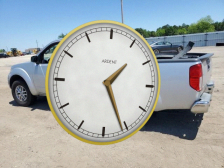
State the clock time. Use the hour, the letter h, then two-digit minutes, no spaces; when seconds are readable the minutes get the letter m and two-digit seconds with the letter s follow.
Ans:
1h26
